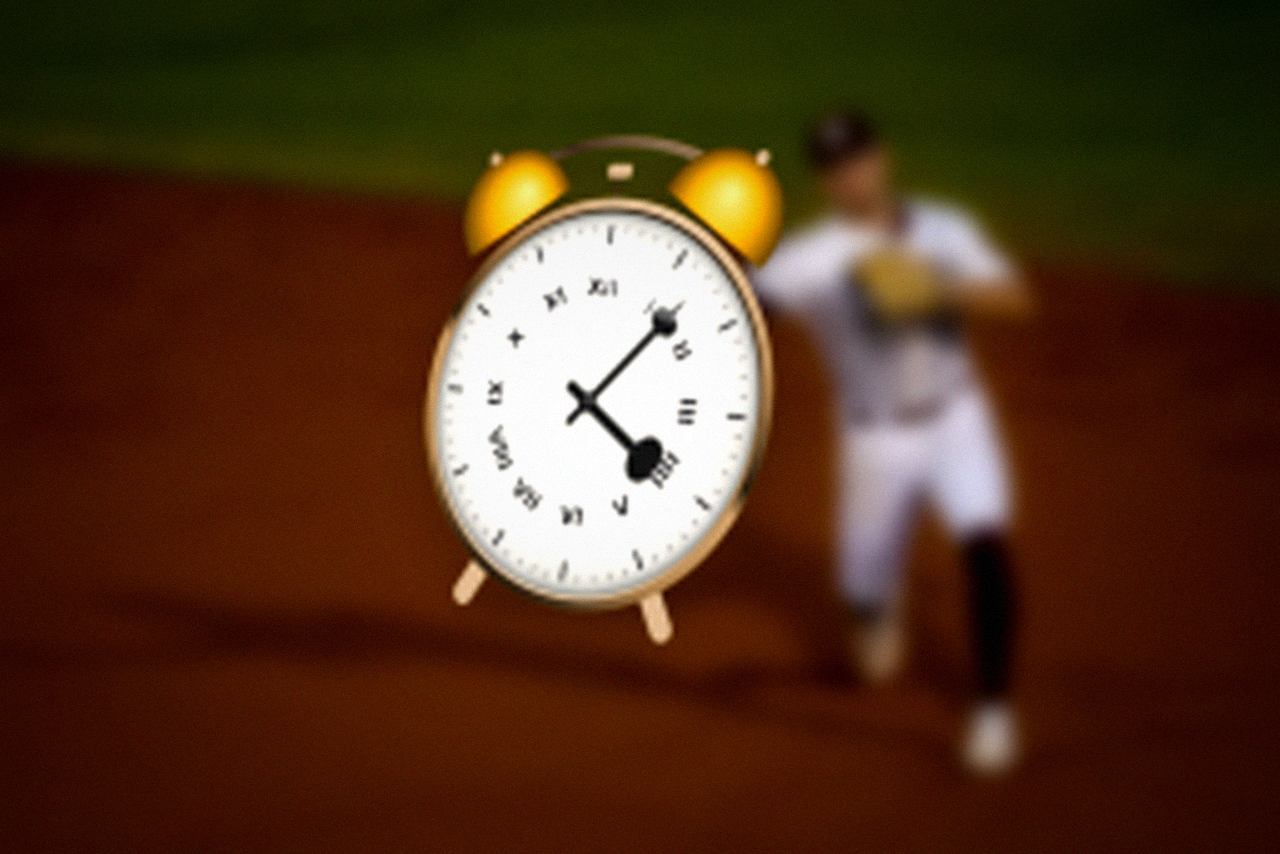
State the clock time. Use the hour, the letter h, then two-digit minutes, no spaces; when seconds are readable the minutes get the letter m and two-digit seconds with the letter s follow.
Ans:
4h07
